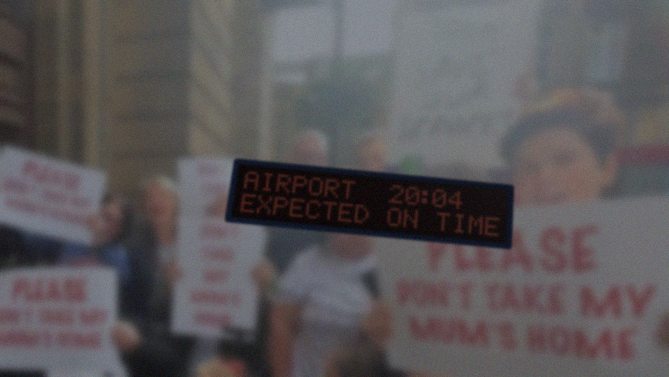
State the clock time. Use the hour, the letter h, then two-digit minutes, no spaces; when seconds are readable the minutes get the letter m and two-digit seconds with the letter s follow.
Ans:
20h04
